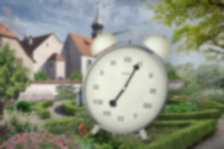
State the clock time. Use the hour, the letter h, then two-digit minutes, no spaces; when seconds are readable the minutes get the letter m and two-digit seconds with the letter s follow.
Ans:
7h04
